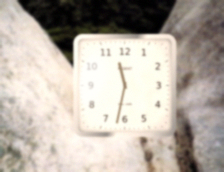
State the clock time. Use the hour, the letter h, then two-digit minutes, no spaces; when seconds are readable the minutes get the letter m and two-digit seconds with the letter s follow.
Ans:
11h32
